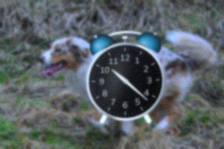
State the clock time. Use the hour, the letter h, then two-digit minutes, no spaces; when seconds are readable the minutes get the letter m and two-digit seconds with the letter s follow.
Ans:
10h22
